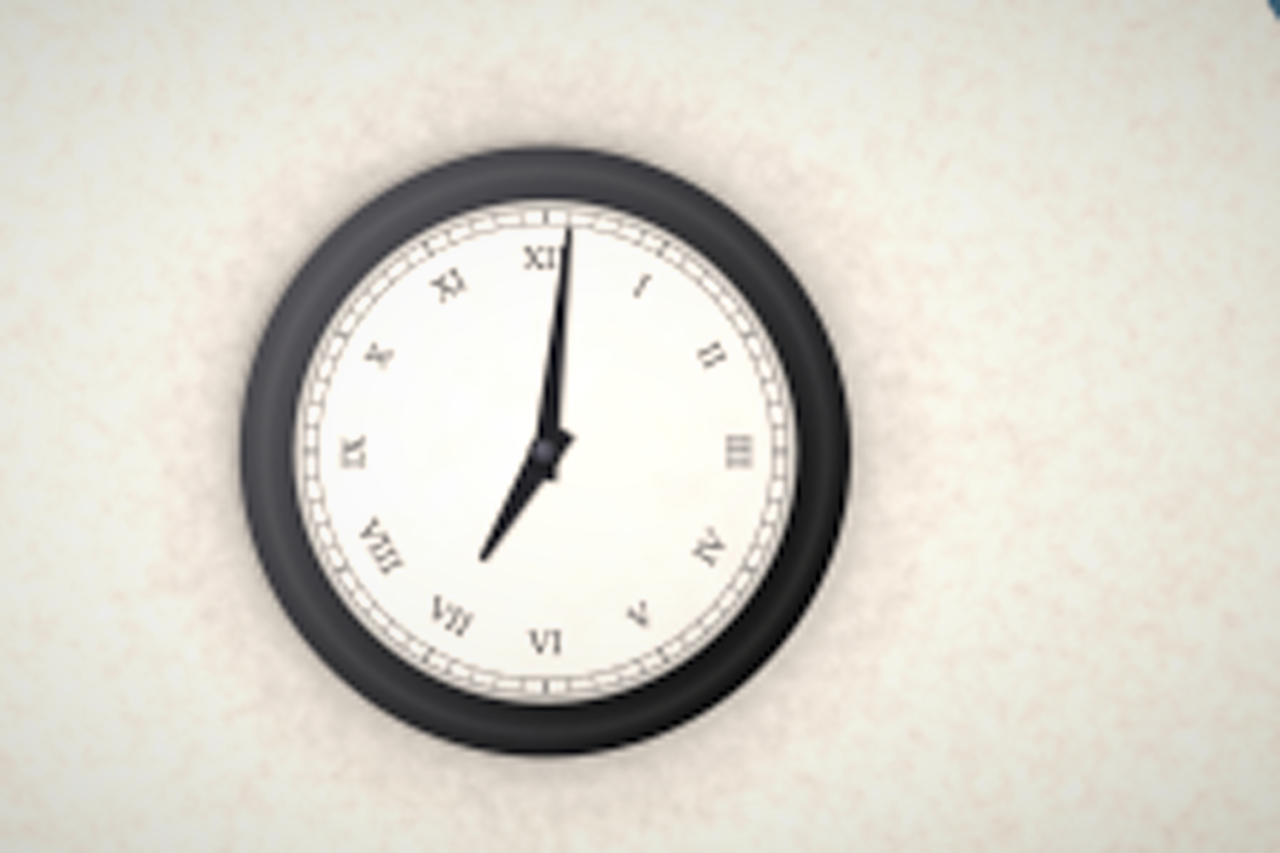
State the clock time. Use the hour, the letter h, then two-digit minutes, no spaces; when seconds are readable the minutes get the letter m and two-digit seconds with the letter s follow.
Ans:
7h01
